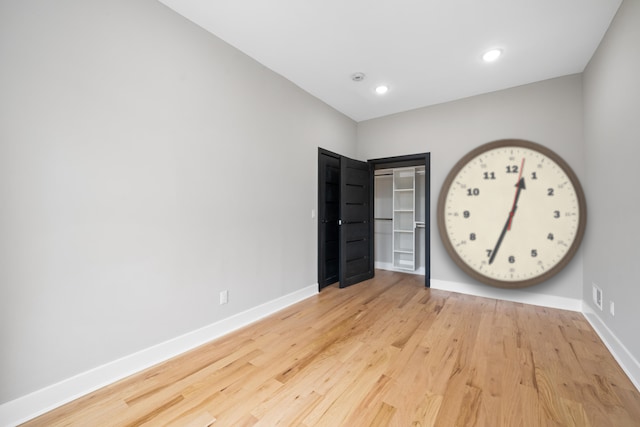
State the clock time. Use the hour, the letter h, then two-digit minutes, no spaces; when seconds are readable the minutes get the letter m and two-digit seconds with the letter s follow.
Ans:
12h34m02s
